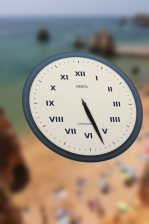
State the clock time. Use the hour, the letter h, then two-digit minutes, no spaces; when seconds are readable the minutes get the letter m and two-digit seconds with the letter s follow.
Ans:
5h27
